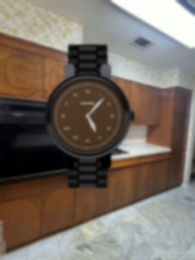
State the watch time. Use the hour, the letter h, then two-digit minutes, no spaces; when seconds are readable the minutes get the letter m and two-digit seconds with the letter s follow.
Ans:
5h07
